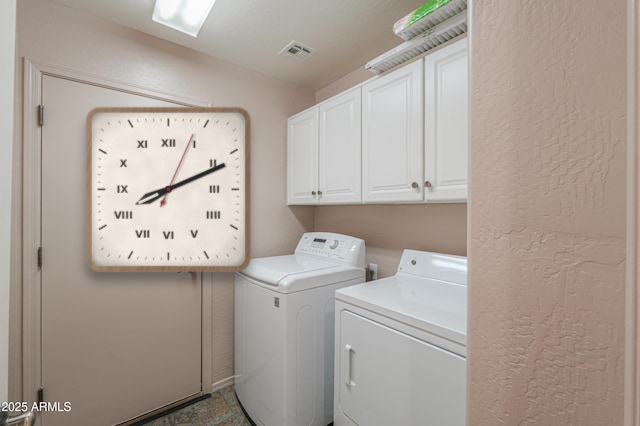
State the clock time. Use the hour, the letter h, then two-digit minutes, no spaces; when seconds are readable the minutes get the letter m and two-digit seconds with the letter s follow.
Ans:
8h11m04s
